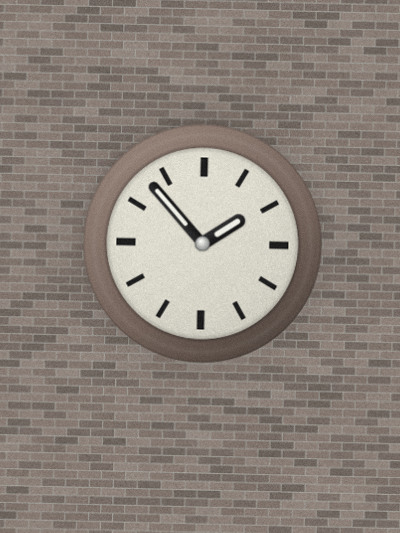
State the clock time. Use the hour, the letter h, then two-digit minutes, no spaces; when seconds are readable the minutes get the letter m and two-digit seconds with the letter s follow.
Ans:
1h53
